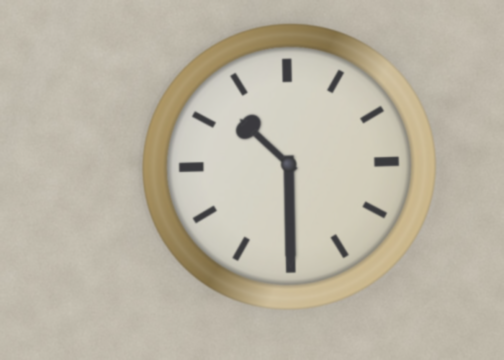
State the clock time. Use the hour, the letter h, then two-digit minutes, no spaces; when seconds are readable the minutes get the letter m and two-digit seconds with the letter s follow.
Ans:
10h30
